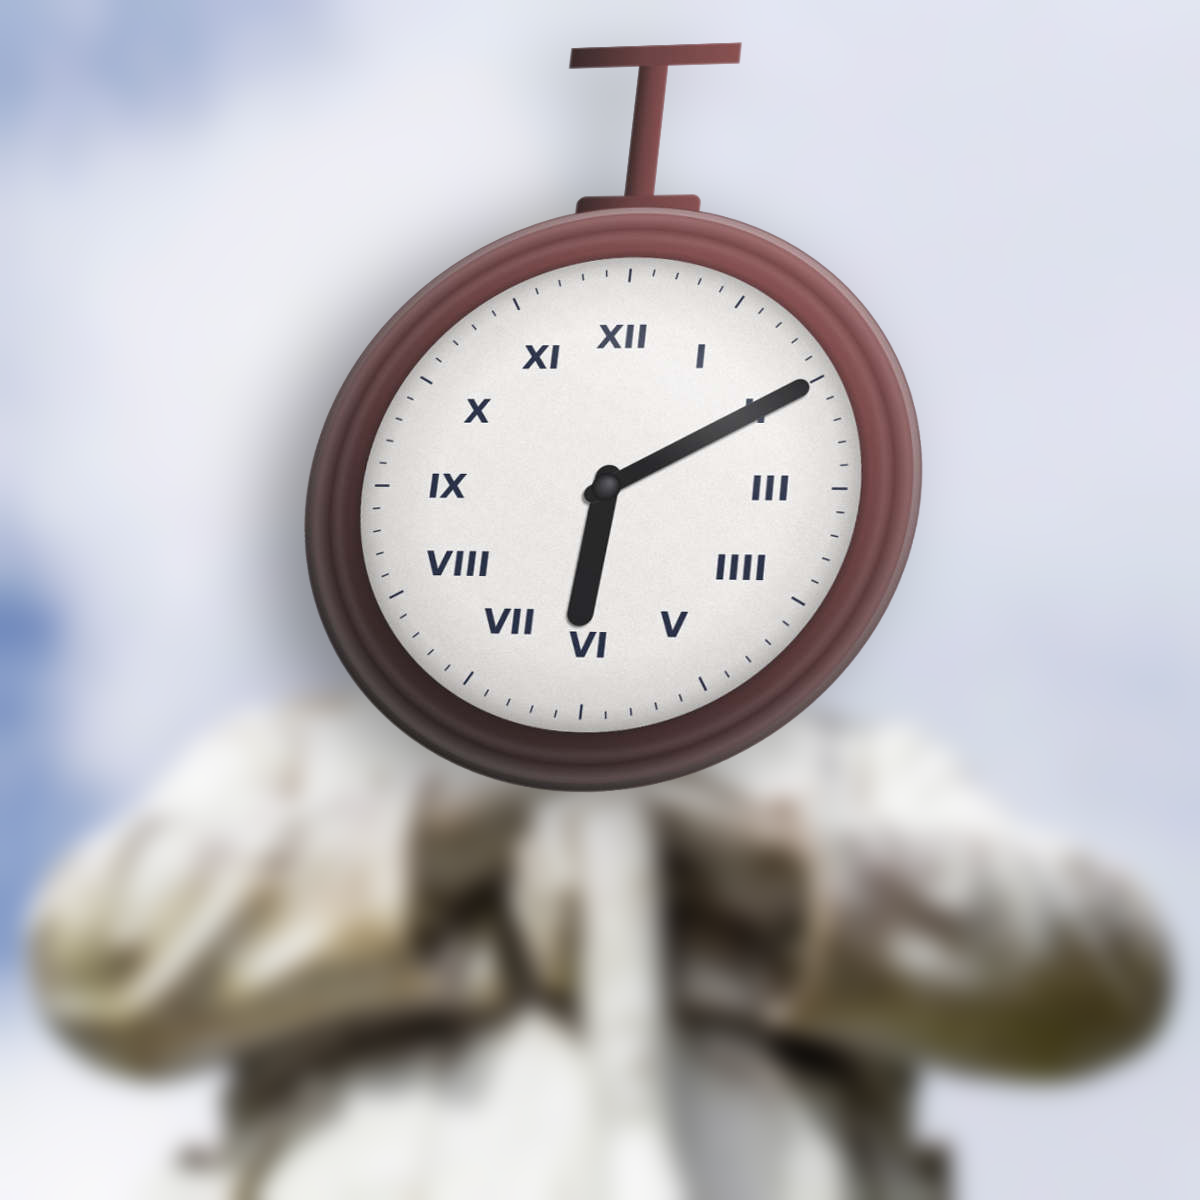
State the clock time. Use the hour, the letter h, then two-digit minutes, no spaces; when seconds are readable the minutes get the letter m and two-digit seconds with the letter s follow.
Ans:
6h10
